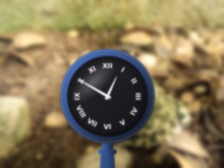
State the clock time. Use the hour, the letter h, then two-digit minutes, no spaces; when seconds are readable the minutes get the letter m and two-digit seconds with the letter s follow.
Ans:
12h50
